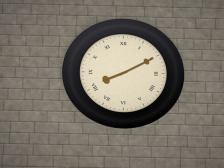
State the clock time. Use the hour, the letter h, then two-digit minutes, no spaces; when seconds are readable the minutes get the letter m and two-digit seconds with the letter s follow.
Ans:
8h10
